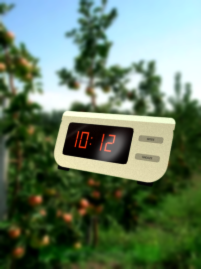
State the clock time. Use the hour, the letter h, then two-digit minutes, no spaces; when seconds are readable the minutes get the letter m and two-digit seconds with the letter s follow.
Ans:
10h12
